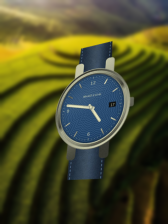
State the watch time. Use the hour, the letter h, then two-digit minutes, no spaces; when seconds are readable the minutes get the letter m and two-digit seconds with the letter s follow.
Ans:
4h47
